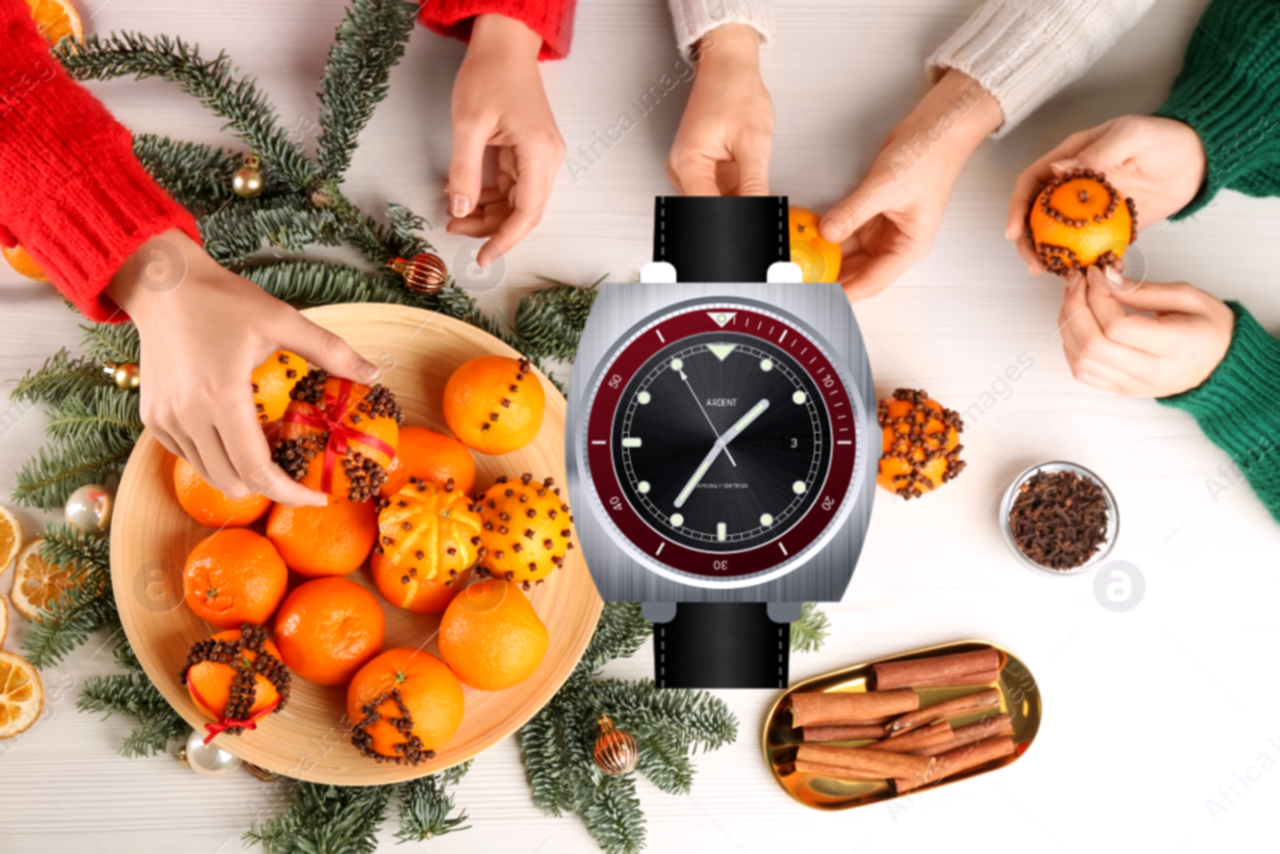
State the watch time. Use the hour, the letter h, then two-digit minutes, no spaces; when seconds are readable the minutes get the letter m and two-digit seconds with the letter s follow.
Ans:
1h35m55s
